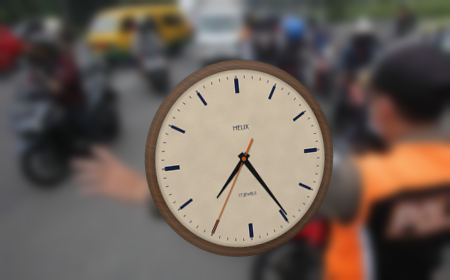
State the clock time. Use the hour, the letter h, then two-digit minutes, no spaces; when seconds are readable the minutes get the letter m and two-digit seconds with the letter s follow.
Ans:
7h24m35s
